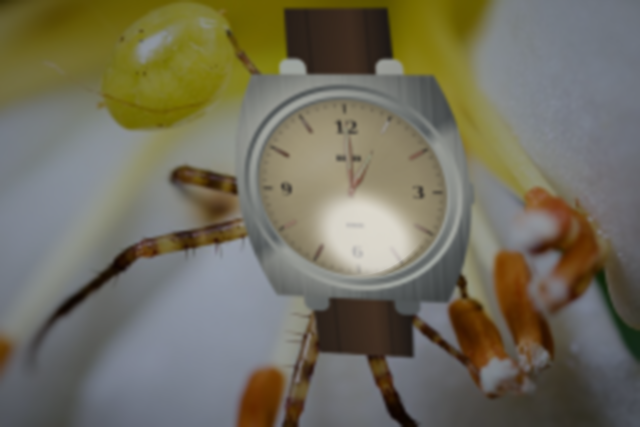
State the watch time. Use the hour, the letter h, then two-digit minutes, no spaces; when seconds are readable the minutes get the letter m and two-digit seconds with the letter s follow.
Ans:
1h00
